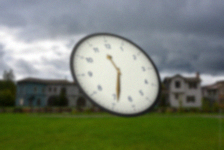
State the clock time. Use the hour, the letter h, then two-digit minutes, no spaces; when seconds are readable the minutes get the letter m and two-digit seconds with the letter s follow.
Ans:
11h34
